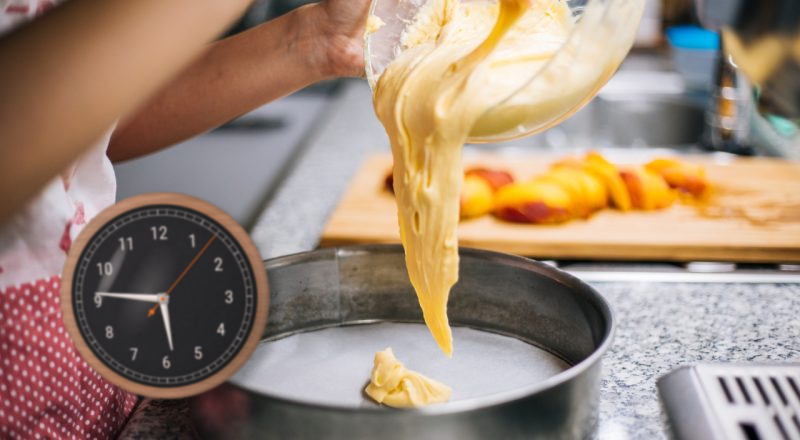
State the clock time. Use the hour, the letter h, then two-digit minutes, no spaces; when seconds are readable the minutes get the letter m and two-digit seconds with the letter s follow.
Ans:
5h46m07s
